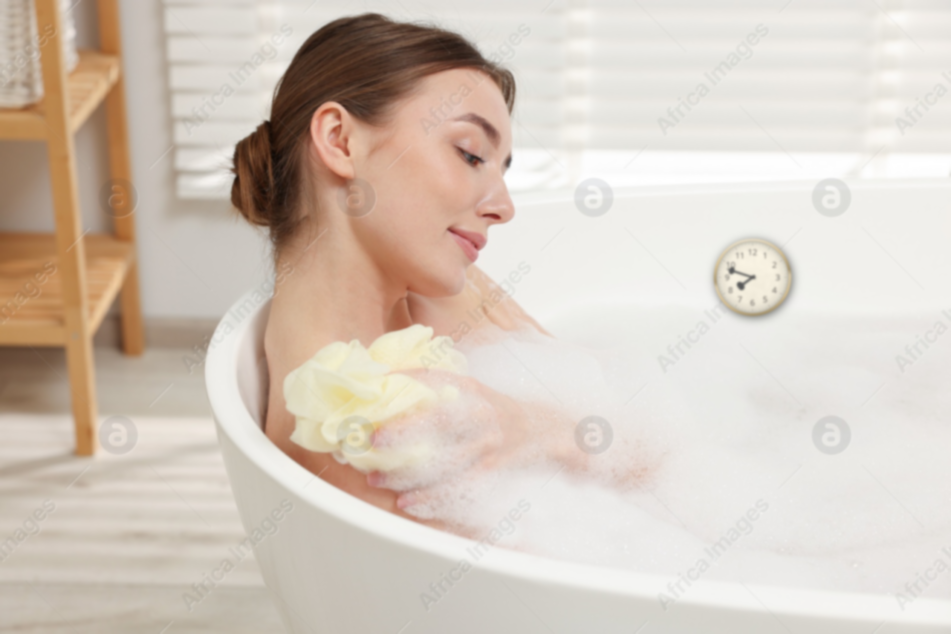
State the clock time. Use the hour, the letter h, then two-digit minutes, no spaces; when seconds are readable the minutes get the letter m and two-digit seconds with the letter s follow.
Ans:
7h48
